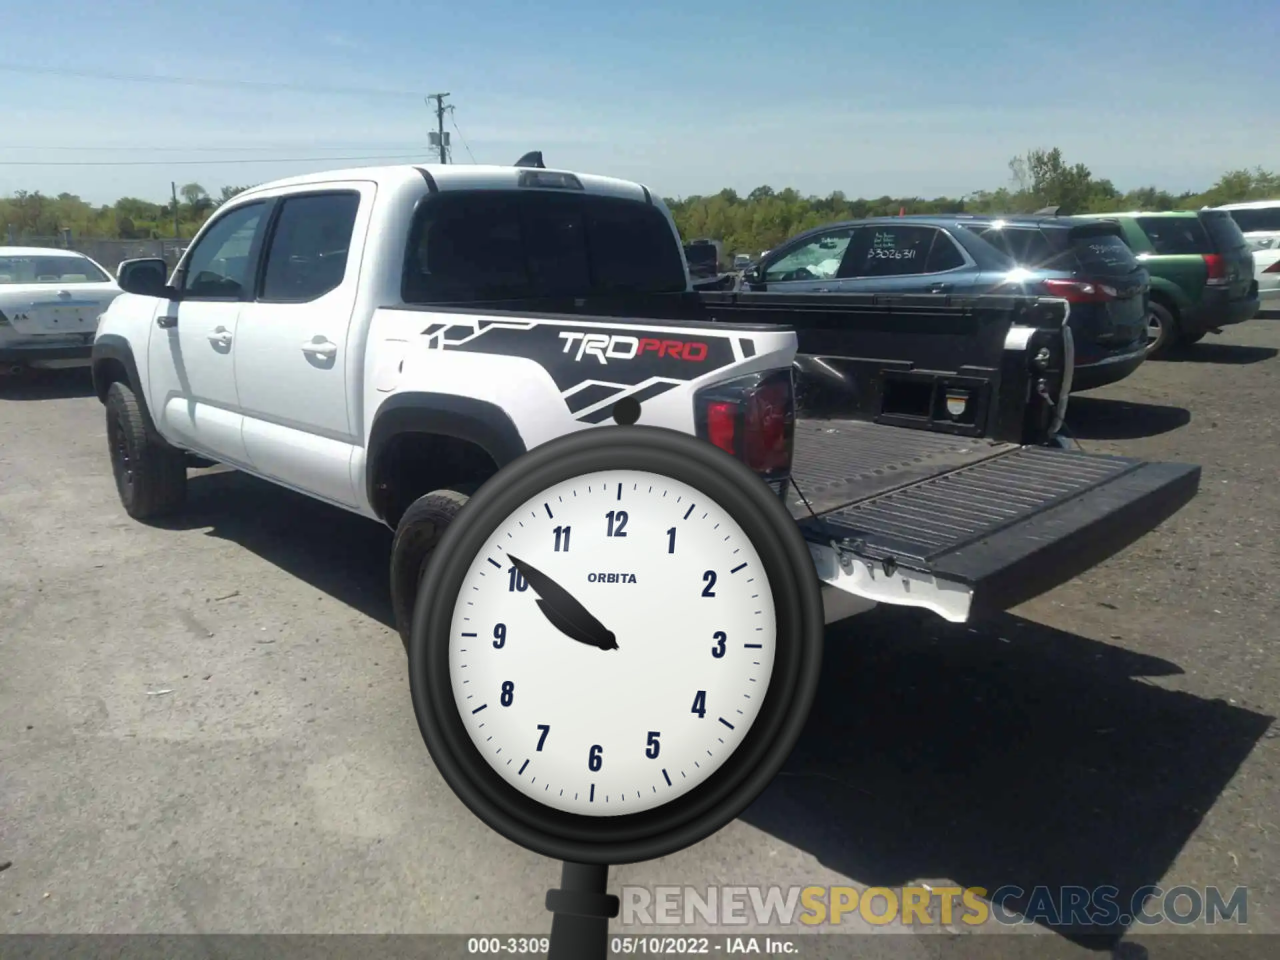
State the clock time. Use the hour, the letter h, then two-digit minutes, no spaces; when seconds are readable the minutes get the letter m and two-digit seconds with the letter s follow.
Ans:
9h51
